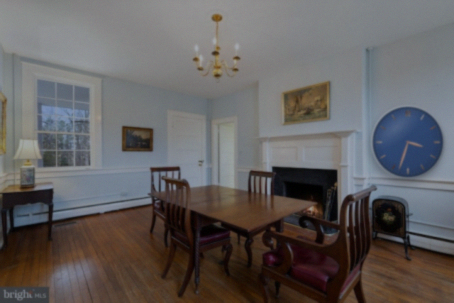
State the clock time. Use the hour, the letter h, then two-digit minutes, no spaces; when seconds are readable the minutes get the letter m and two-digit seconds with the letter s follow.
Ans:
3h33
